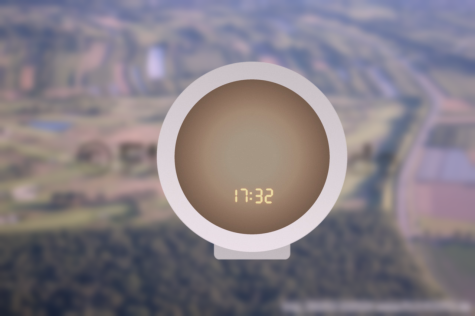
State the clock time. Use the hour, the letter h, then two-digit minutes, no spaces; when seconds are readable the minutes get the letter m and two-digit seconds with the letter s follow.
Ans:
17h32
